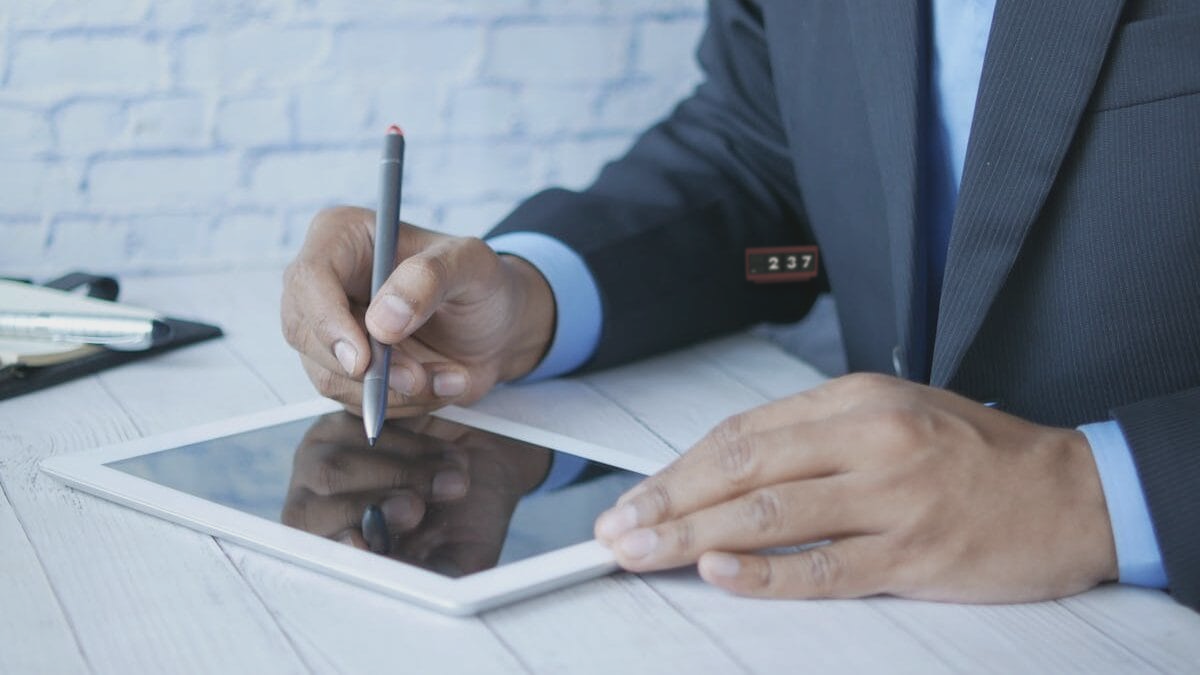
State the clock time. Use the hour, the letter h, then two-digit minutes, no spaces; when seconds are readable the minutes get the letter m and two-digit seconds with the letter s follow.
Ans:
2h37
